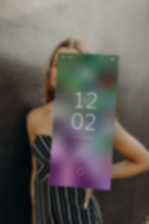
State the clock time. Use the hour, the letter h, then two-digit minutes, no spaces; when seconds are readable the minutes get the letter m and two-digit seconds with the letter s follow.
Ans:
12h02
